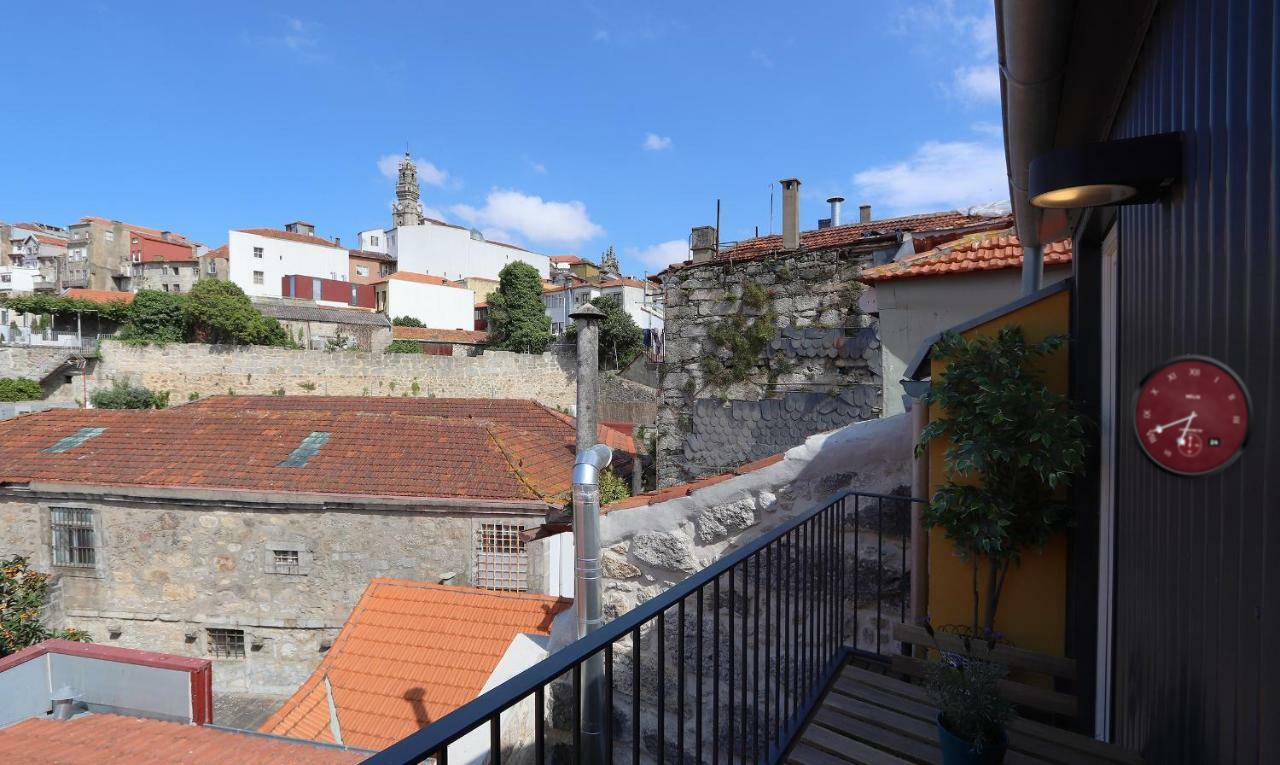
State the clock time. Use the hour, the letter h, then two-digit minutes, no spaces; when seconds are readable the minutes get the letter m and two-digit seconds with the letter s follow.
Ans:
6h41
